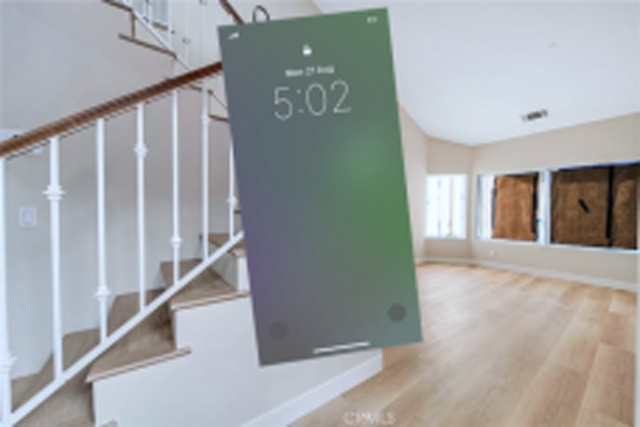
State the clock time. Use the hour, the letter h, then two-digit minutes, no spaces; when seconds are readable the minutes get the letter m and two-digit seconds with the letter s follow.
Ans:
5h02
